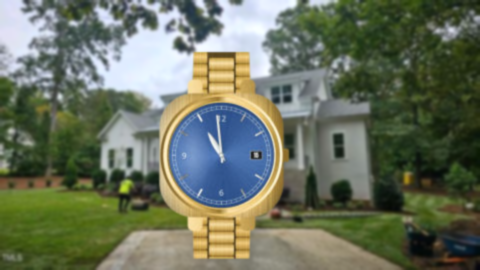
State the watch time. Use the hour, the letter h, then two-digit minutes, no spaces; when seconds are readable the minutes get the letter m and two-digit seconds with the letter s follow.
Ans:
10h59
